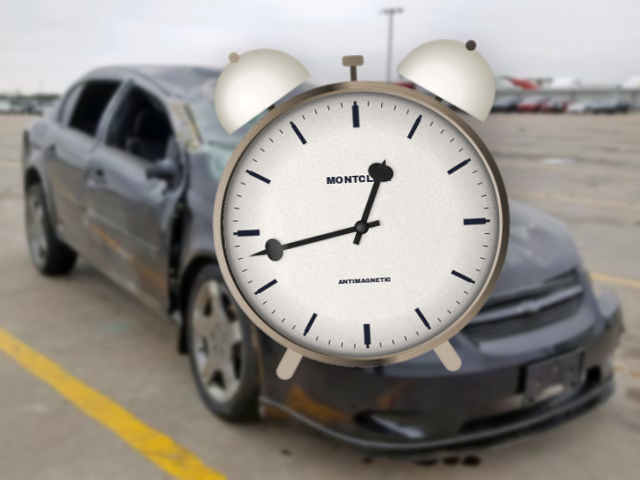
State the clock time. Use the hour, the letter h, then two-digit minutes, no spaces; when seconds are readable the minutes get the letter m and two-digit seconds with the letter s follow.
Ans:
12h43
